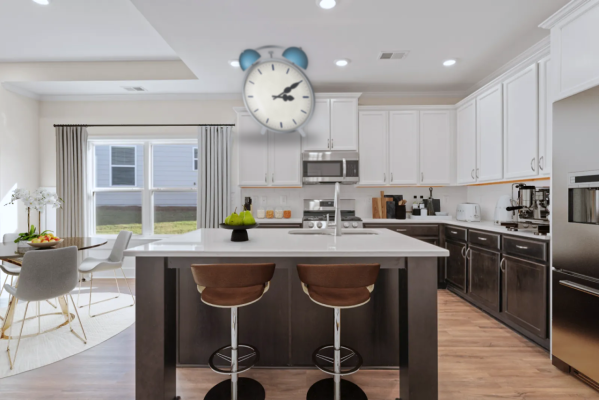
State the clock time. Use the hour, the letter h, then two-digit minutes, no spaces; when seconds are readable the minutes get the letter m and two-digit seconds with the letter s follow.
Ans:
3h10
